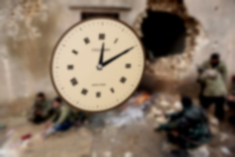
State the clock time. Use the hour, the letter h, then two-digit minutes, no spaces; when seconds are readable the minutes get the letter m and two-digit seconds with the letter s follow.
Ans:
12h10
